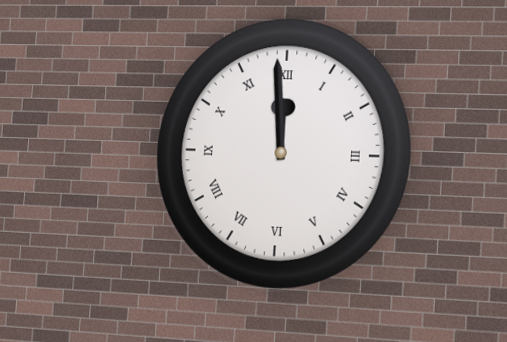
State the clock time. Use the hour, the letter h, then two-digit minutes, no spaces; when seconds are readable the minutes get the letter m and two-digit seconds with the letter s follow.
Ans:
11h59
